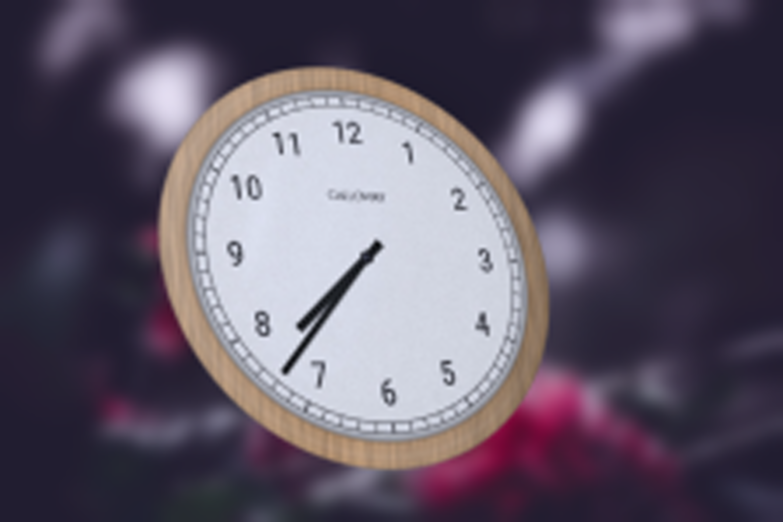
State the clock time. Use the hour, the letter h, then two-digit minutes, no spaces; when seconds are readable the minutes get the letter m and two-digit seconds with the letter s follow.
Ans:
7h37
